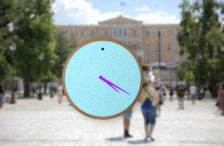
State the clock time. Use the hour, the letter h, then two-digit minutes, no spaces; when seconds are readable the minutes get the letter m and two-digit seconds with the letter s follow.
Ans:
4h20
